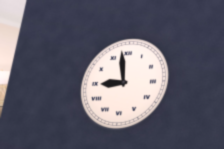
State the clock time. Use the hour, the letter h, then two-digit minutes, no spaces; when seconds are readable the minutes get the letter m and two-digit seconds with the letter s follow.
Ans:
8h58
